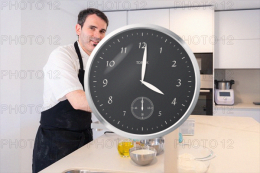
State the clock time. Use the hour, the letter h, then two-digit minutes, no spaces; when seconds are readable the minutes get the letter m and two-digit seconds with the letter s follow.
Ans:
4h01
